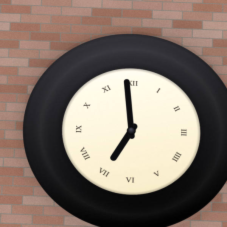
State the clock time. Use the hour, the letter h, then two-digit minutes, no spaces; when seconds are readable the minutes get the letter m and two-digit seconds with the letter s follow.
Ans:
6h59
